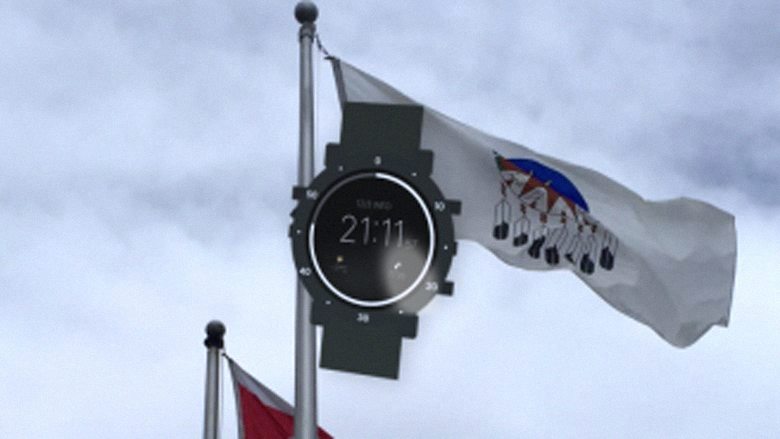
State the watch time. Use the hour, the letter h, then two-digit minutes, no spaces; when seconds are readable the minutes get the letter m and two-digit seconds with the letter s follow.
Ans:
21h11
